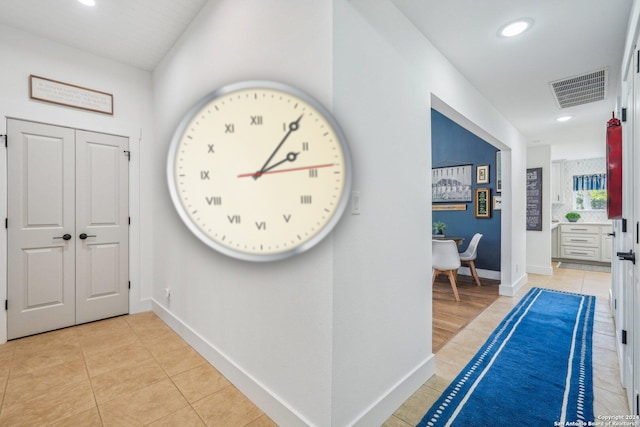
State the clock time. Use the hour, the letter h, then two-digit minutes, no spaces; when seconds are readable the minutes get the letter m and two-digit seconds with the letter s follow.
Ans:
2h06m14s
